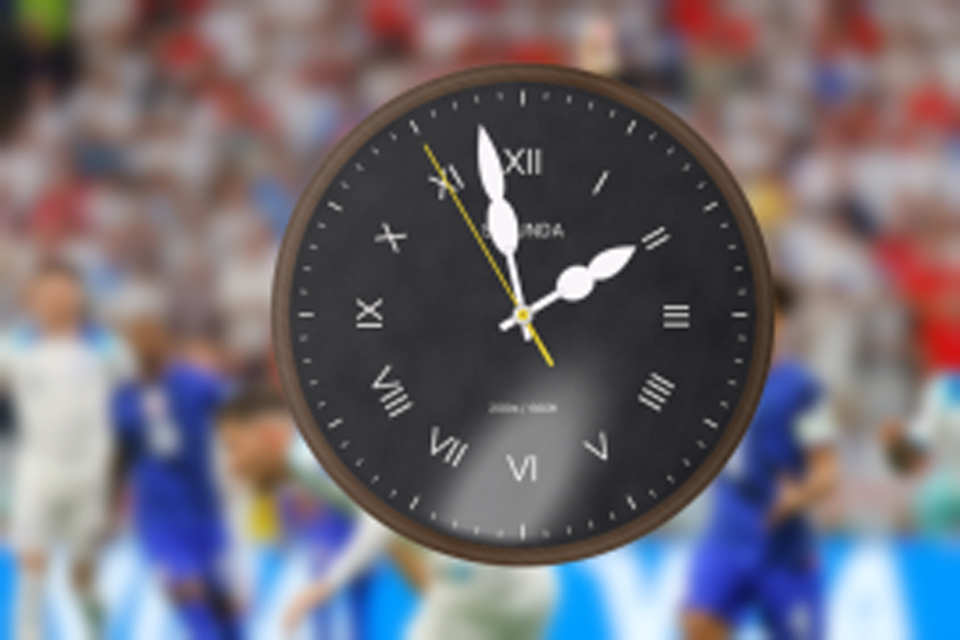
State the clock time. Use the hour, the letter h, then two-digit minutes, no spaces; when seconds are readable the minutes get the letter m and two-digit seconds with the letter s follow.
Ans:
1h57m55s
